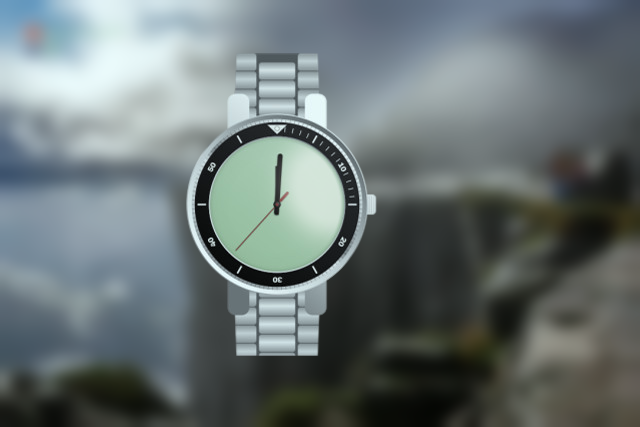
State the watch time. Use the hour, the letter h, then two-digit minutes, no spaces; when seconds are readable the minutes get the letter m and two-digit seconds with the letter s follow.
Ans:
12h00m37s
